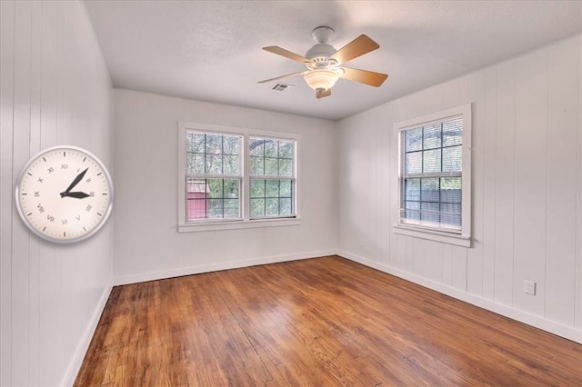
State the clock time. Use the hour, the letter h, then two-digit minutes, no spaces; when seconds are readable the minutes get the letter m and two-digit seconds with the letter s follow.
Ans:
3h07
